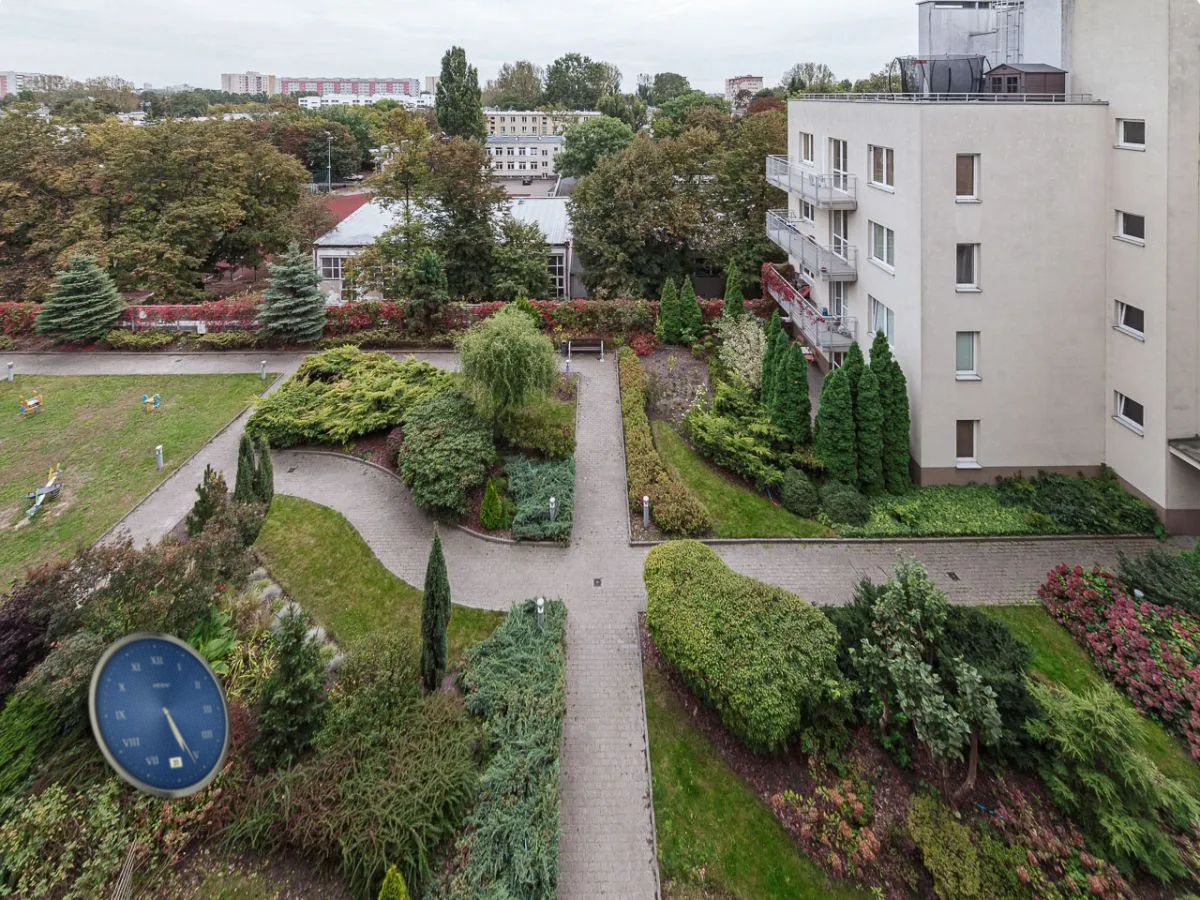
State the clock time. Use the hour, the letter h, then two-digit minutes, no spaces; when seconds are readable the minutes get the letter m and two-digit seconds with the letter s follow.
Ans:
5h26
